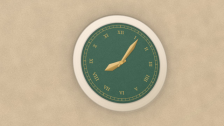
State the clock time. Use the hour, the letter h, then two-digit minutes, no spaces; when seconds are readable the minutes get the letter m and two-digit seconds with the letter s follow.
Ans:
8h06
